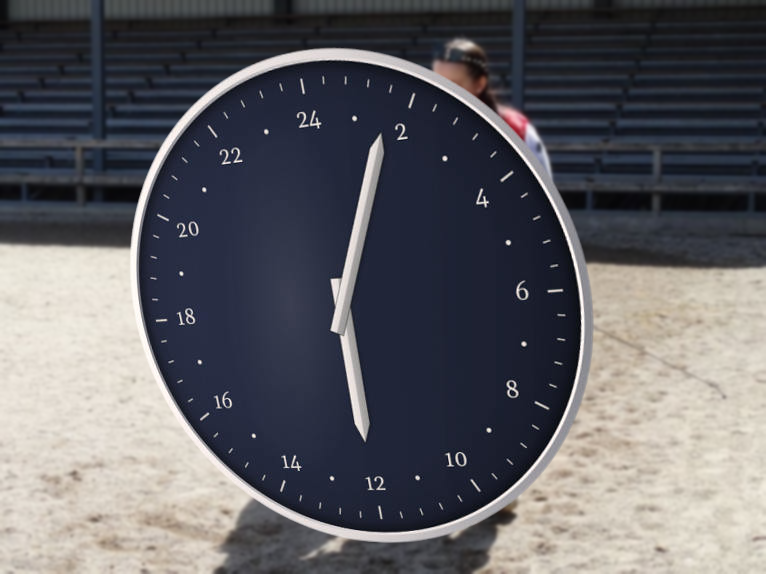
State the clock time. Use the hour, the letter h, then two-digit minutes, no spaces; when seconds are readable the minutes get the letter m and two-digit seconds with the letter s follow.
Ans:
12h04
